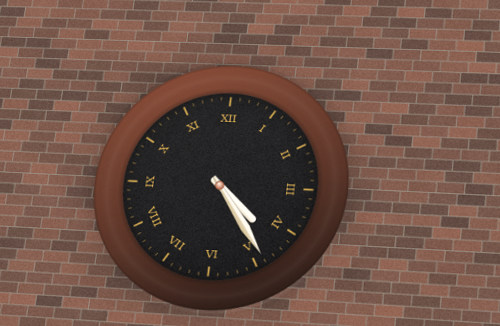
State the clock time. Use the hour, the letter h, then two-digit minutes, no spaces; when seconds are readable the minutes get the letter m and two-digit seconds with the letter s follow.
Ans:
4h24
